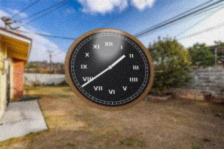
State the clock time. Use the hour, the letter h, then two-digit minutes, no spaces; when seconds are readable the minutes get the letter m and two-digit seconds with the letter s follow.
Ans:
1h39
